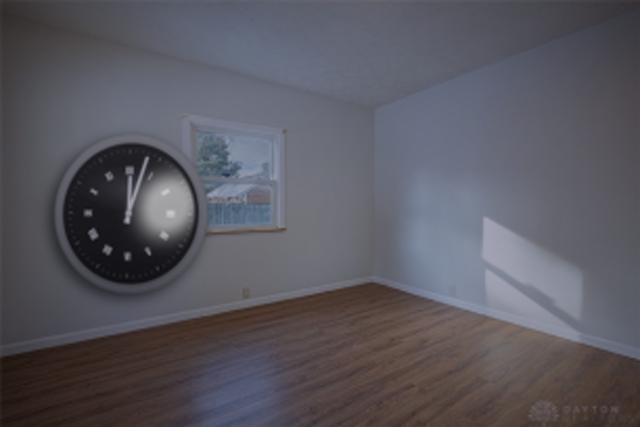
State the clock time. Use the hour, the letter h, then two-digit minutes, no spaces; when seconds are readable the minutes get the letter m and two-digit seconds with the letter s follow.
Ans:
12h03
